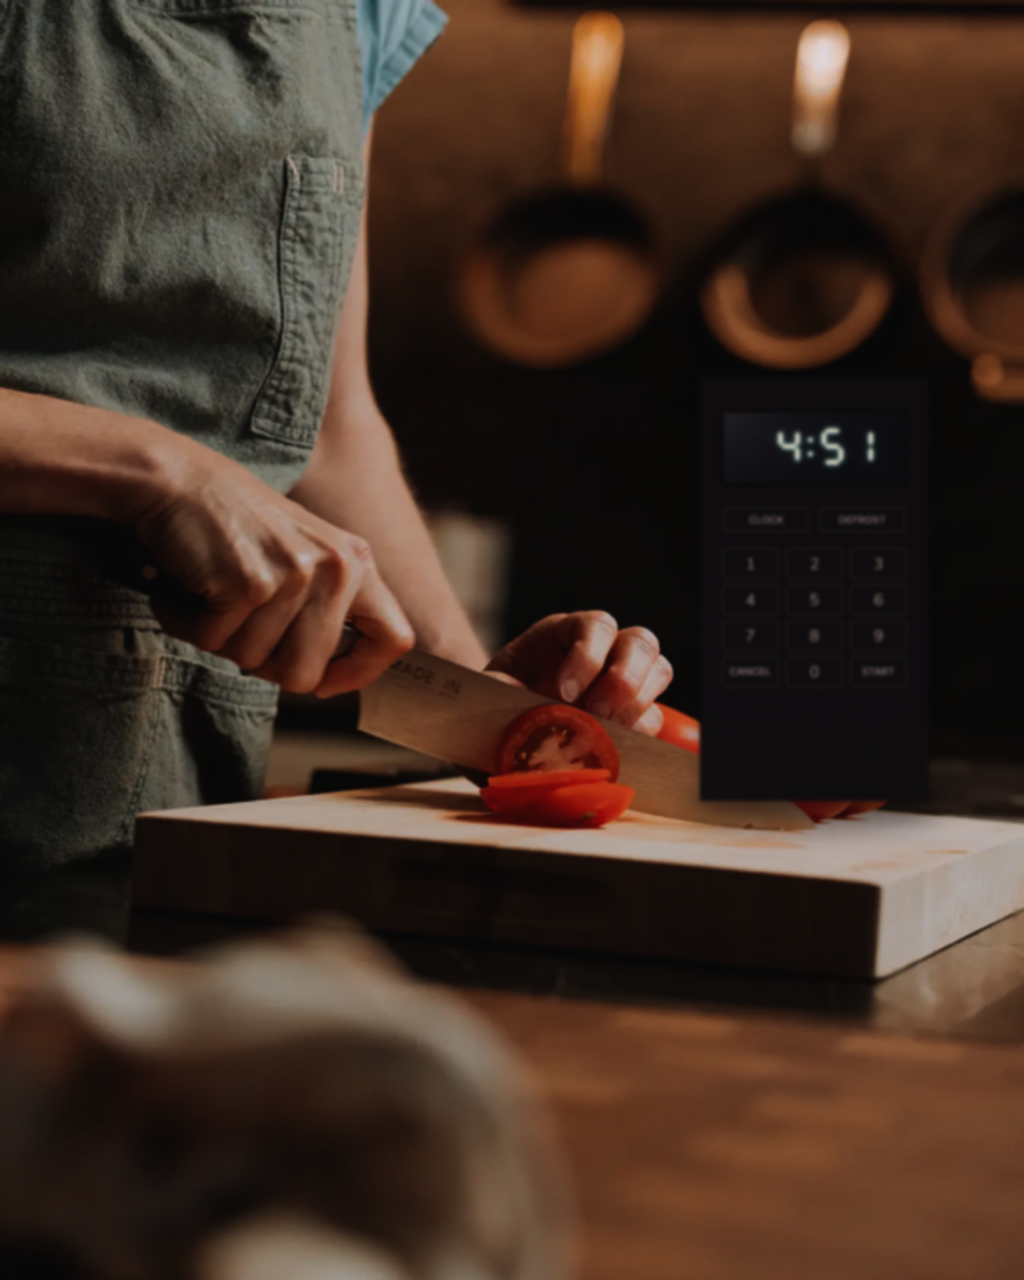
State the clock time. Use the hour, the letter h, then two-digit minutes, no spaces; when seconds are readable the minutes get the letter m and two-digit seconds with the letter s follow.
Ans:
4h51
